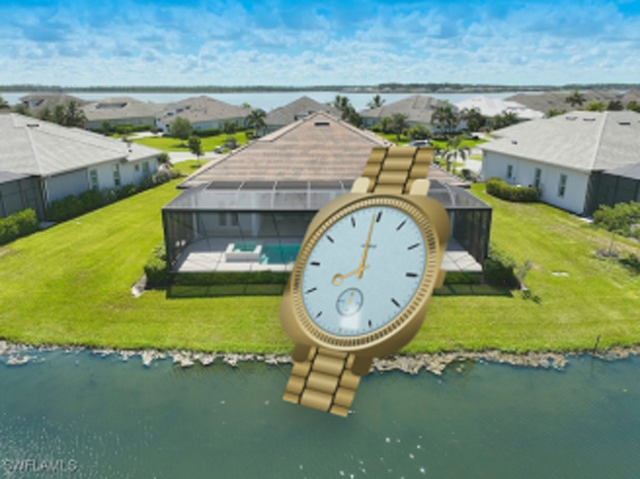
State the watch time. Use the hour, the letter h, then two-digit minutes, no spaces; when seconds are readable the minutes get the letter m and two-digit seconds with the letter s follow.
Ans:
7h59
